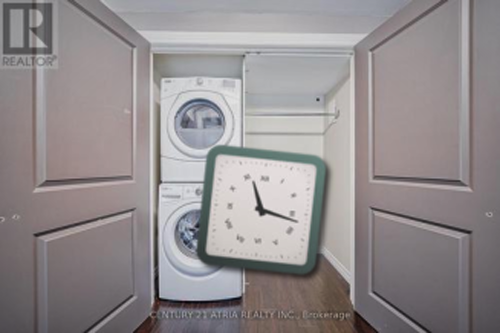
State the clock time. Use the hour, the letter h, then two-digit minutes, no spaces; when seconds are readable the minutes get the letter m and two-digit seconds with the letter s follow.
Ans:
11h17
